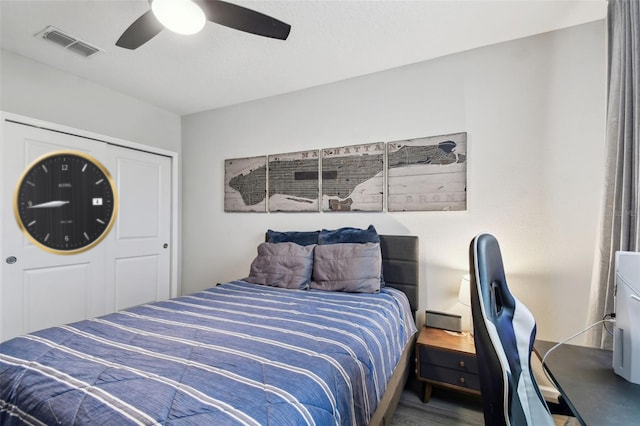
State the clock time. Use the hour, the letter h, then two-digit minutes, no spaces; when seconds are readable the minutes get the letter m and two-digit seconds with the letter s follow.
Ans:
8h44
